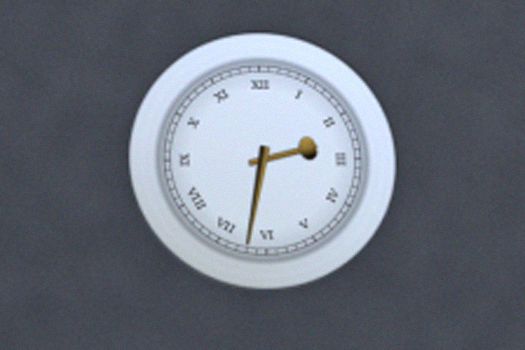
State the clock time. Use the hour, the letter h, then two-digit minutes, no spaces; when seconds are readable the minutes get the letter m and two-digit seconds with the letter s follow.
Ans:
2h32
